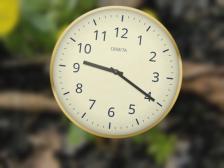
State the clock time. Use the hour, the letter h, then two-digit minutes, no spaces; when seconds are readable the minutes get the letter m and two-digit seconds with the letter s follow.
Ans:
9h20
